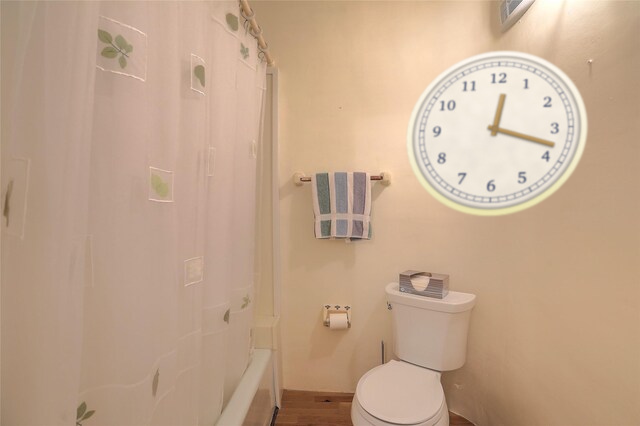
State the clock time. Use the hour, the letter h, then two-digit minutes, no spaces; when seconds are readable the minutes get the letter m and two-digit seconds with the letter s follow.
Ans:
12h18
